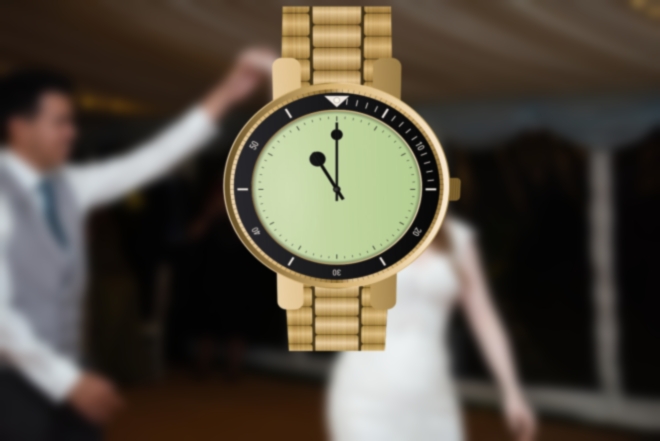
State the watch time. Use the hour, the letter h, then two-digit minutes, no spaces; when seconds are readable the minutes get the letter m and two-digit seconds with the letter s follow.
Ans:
11h00
